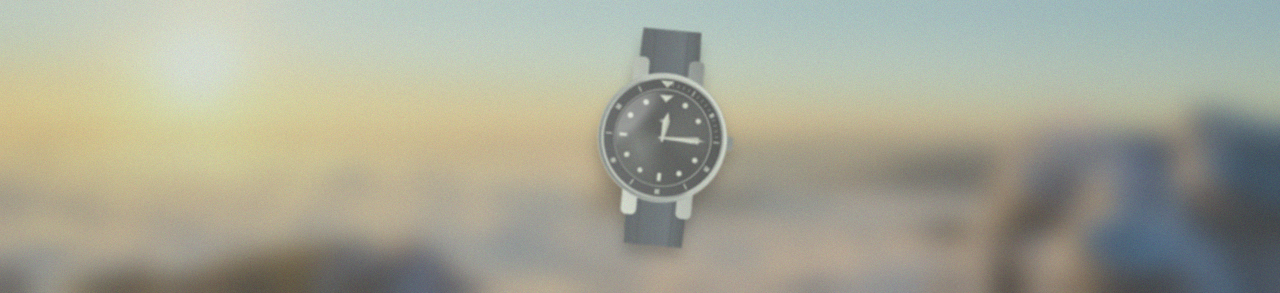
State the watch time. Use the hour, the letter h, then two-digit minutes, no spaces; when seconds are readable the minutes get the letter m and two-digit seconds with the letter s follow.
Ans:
12h15
